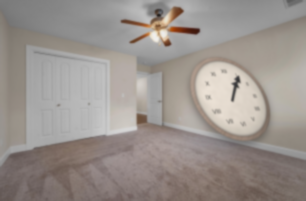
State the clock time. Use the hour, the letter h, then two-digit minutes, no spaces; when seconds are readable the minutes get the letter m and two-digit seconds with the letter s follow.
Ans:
1h06
